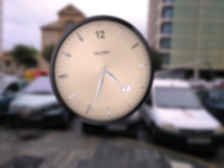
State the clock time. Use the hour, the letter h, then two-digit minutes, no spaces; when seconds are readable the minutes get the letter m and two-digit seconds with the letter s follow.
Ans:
4h34
